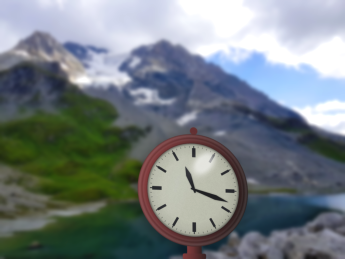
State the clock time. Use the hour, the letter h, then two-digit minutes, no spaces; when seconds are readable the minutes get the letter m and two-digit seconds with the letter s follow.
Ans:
11h18
